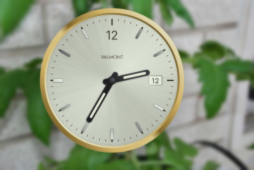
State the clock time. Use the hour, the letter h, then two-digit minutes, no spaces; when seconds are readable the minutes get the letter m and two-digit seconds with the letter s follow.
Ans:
2h35
